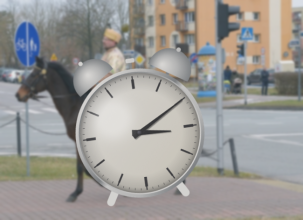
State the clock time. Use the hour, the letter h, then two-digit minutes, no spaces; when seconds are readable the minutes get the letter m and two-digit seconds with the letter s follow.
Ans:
3h10
